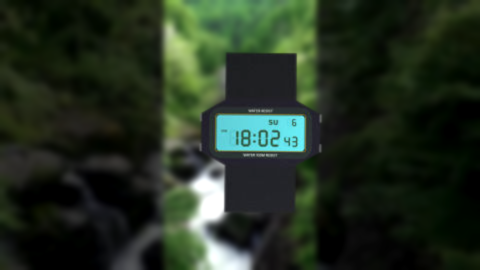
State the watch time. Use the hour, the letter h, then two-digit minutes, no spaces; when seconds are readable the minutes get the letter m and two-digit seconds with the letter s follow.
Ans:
18h02m43s
